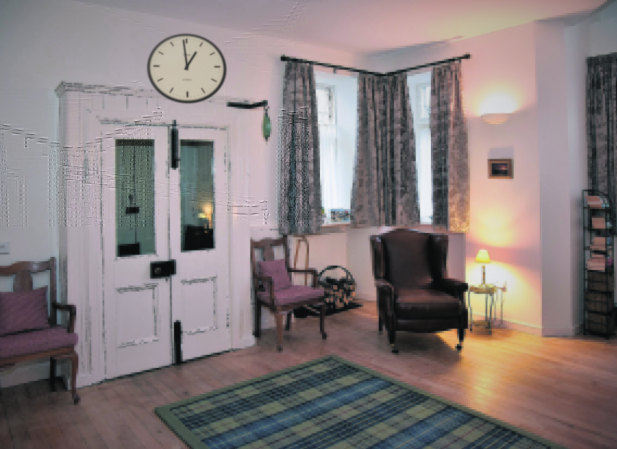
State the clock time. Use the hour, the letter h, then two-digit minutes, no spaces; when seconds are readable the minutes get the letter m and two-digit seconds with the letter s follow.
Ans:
12h59
